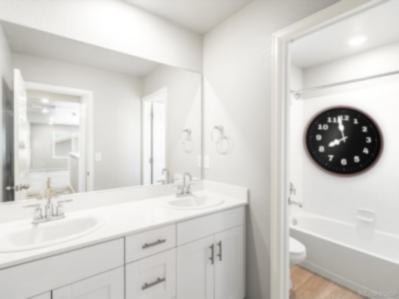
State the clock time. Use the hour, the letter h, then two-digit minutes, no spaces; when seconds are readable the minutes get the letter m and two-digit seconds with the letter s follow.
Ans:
7h58
